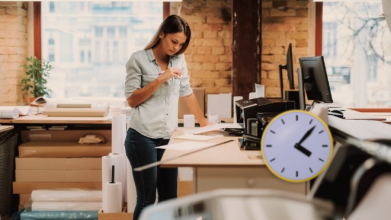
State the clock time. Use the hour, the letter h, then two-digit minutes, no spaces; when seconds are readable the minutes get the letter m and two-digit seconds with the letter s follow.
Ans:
4h07
